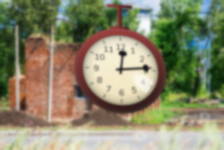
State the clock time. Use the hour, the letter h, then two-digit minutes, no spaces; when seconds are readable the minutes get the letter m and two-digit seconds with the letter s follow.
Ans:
12h14
